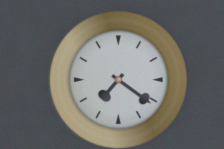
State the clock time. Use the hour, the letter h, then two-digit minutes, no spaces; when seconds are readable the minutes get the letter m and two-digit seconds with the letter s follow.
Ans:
7h21
